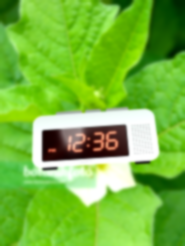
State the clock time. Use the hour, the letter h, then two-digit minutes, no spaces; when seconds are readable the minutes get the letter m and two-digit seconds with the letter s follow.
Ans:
12h36
